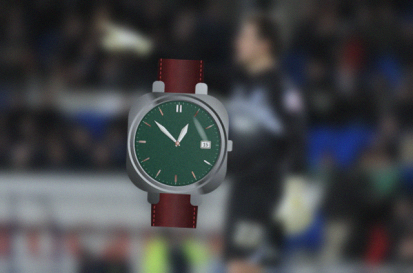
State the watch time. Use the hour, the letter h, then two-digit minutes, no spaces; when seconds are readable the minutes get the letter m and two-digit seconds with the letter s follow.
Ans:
12h52
